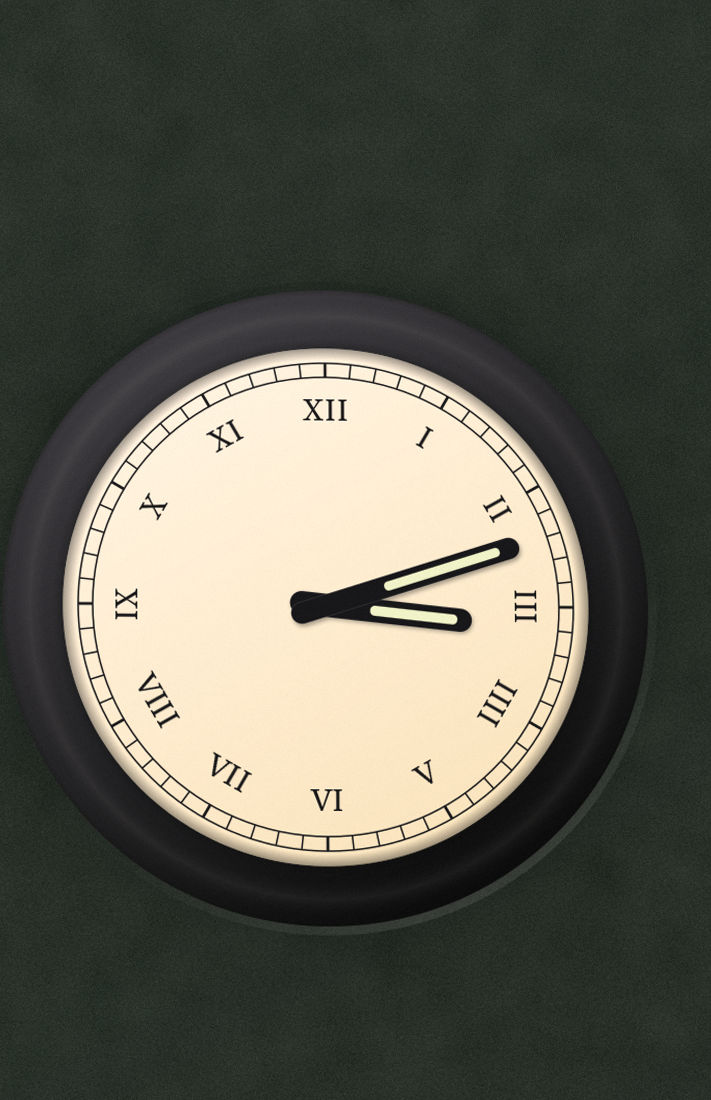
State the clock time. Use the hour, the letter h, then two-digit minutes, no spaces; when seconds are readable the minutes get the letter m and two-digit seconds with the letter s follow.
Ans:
3h12
